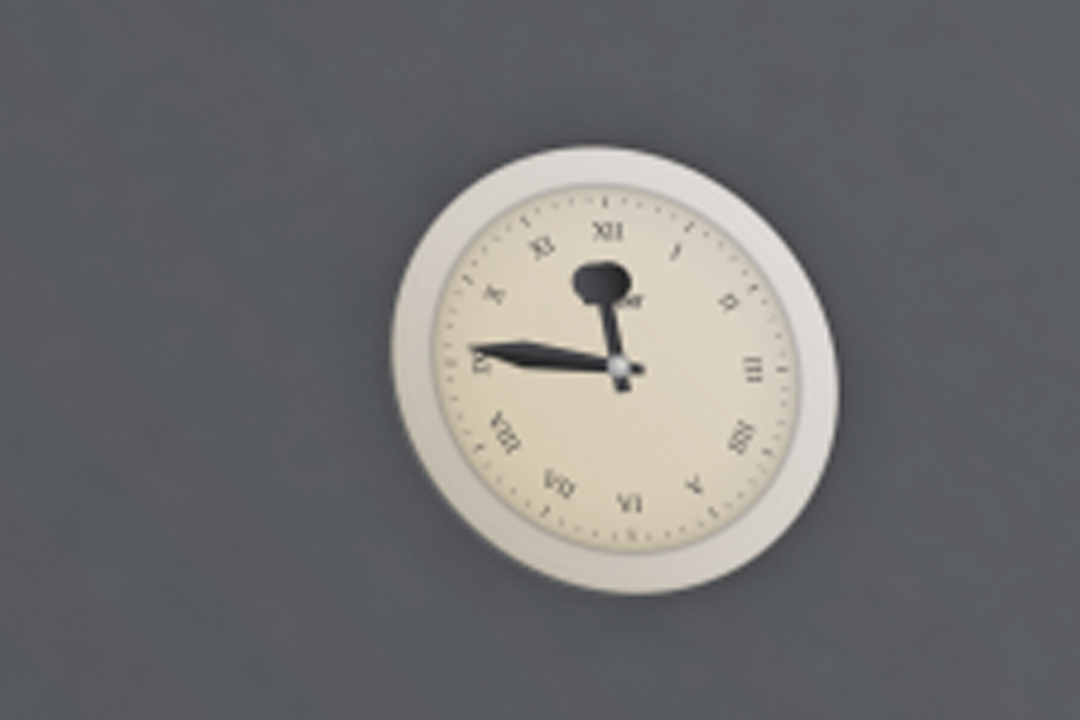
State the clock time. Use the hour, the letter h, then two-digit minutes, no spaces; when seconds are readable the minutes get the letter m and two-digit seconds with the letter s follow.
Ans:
11h46
